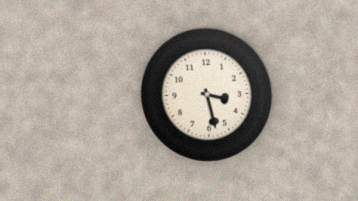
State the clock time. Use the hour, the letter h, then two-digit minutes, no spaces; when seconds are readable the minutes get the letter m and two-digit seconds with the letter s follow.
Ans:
3h28
